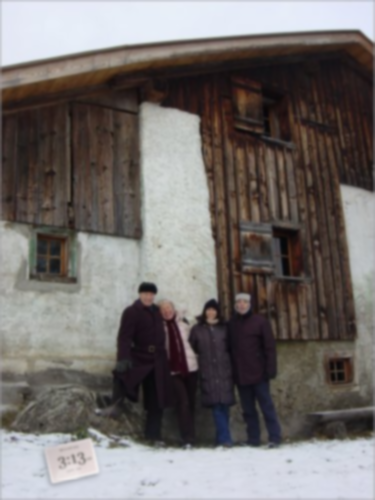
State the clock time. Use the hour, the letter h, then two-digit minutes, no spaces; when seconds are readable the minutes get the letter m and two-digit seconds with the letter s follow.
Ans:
3h13
